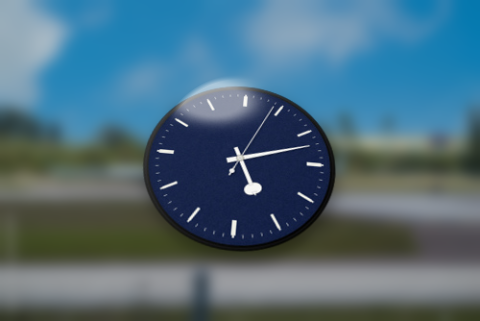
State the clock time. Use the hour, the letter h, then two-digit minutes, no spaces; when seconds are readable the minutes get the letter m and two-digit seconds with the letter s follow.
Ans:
5h12m04s
